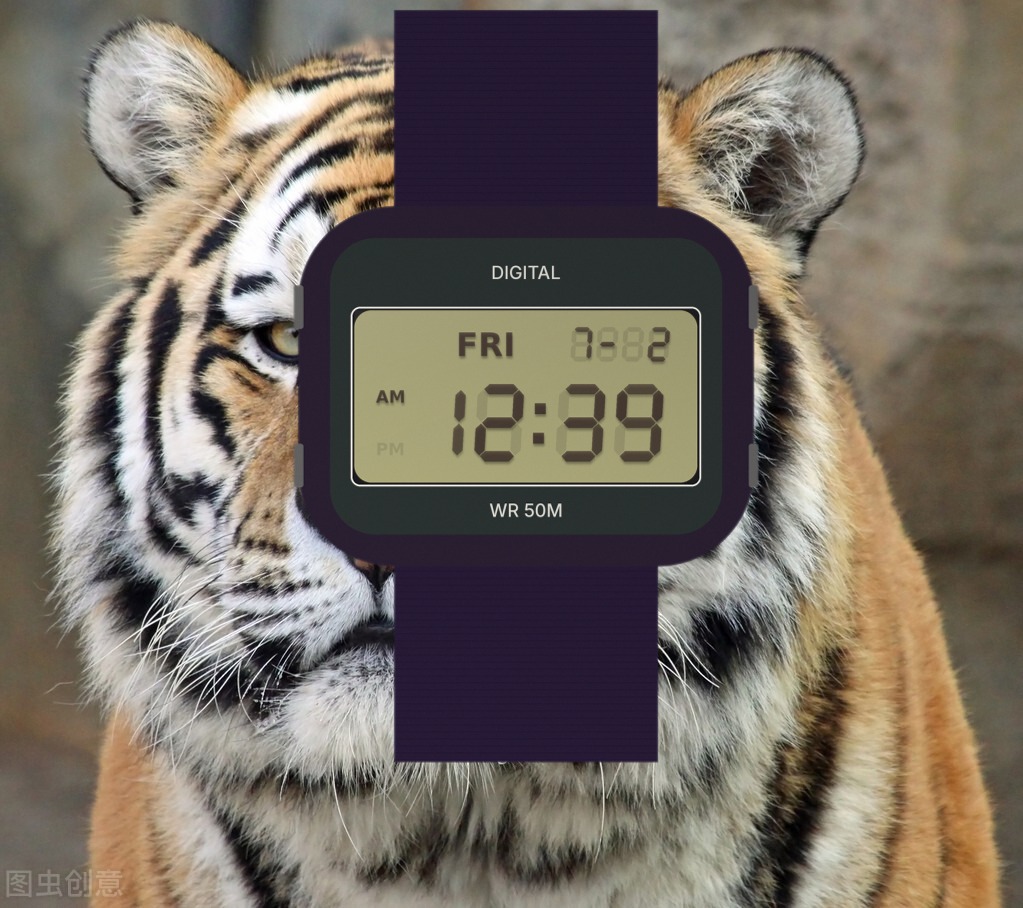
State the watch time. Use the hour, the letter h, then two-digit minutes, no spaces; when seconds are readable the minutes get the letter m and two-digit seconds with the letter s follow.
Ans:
12h39
